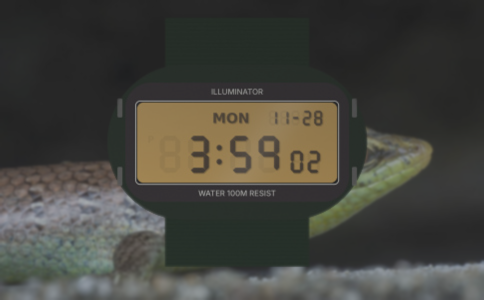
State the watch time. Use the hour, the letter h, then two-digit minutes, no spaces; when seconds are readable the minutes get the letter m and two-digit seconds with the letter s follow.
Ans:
3h59m02s
